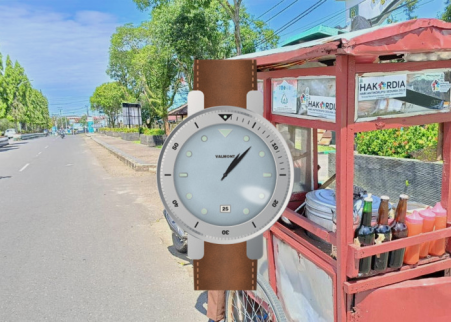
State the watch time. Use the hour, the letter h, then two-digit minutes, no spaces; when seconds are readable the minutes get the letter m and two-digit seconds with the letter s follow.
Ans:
1h07
